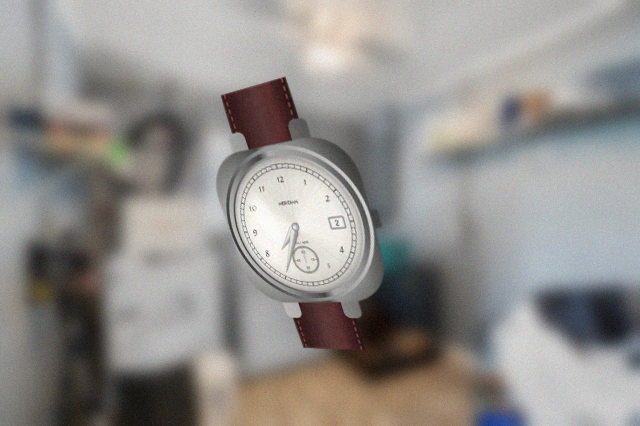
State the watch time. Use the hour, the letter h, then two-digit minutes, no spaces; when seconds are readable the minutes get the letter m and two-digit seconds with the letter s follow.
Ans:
7h35
